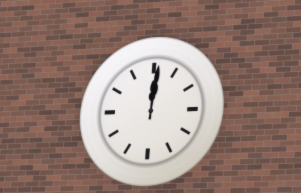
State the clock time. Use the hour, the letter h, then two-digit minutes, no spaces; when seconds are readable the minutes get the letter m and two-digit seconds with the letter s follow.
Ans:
12h01
